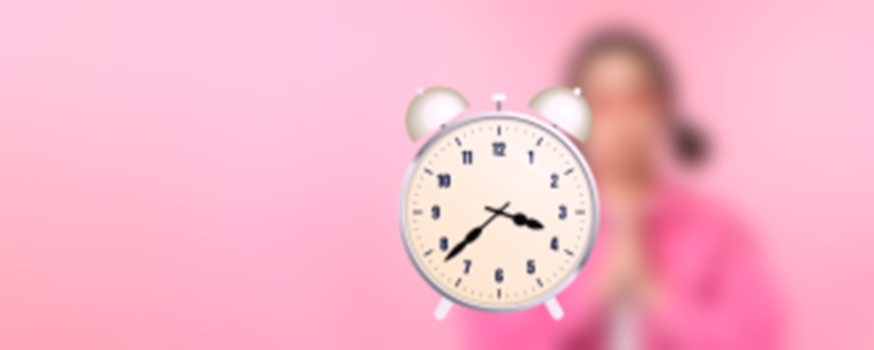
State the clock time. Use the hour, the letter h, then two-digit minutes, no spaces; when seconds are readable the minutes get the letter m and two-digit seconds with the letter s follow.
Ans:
3h38
